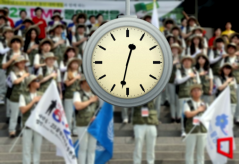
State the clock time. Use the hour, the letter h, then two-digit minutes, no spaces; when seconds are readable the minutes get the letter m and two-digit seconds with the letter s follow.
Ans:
12h32
